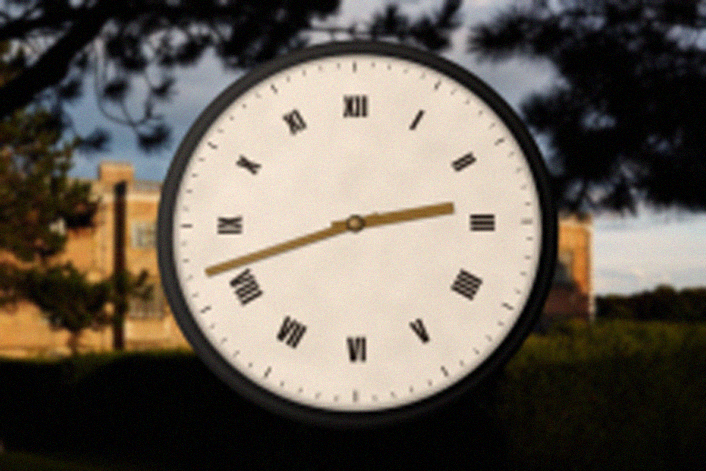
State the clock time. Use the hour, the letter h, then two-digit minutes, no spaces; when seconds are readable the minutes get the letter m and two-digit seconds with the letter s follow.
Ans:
2h42
